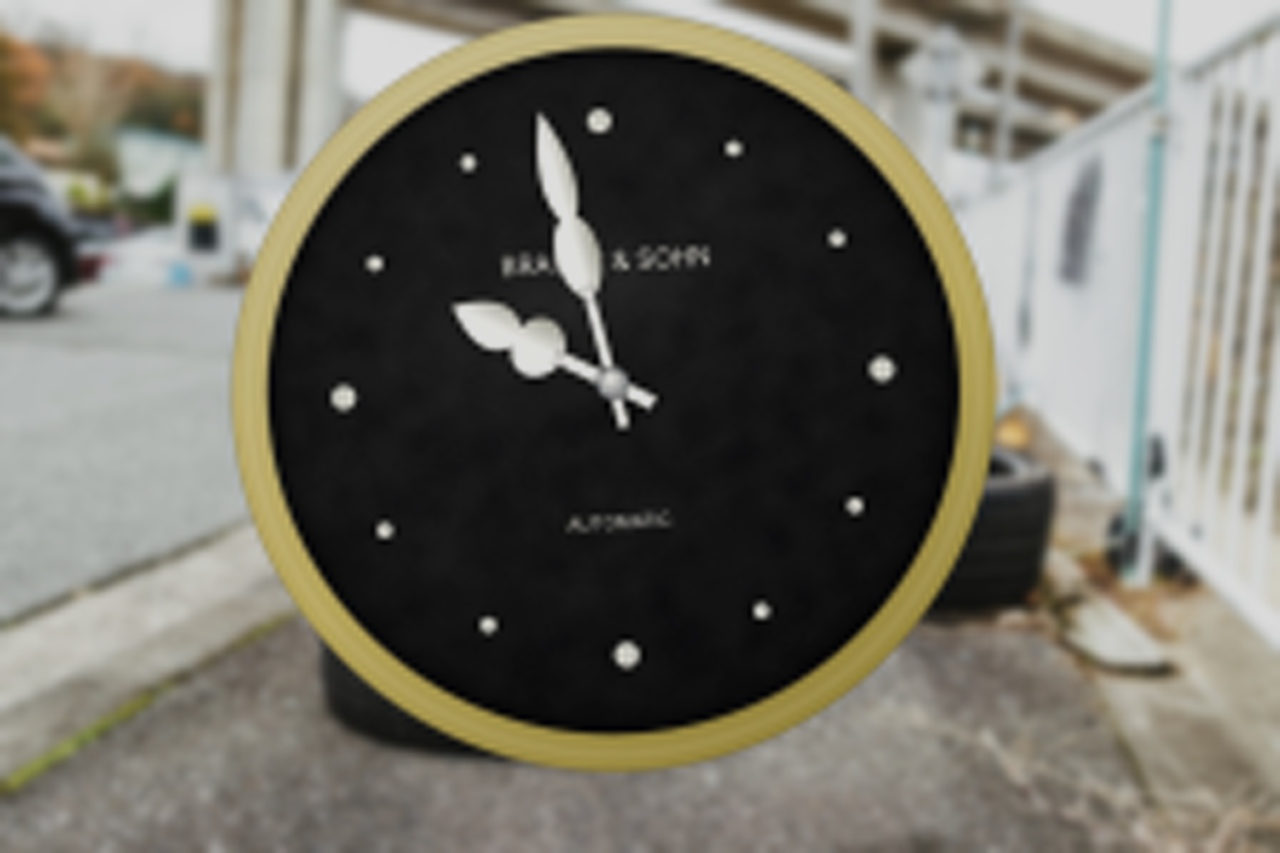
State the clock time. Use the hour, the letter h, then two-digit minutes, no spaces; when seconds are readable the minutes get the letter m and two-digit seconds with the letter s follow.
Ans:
9h58
